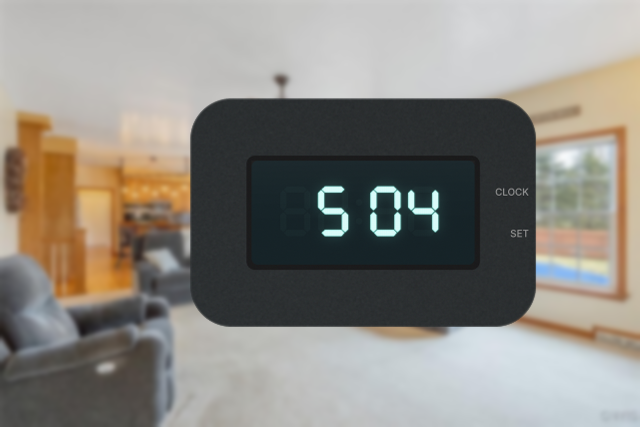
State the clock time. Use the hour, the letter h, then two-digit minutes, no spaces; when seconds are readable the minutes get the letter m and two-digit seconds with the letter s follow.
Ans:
5h04
